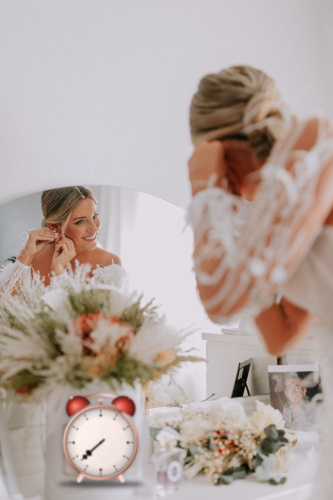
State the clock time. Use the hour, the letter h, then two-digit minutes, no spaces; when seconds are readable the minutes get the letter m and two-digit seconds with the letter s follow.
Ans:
7h38
